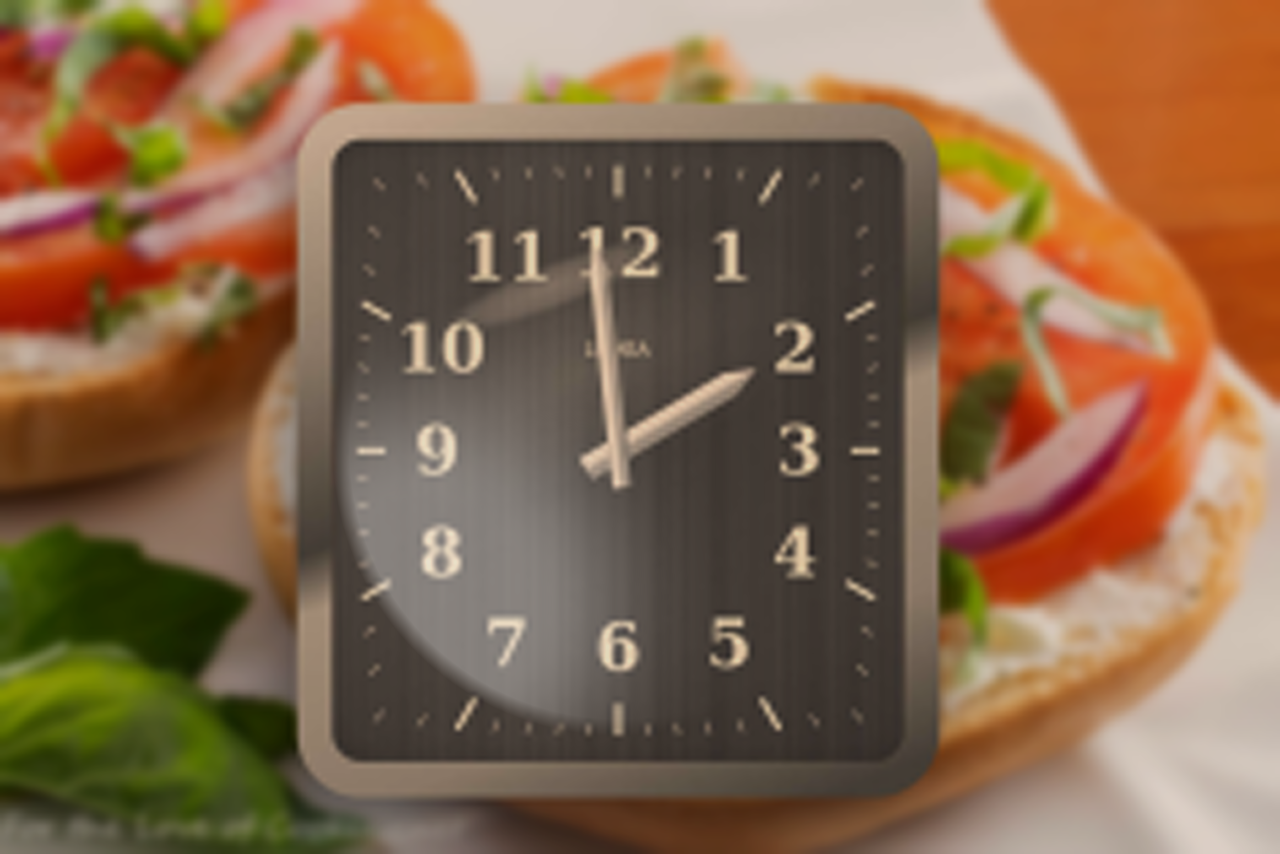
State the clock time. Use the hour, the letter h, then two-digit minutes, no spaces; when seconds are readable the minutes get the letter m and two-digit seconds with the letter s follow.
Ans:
1h59
